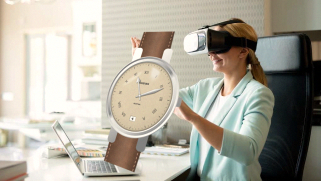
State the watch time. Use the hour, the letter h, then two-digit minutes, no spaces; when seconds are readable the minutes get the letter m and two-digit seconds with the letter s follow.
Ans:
11h11
